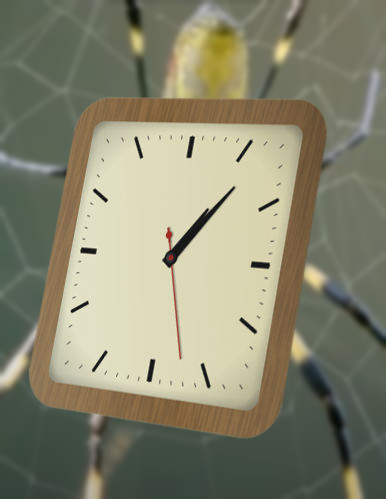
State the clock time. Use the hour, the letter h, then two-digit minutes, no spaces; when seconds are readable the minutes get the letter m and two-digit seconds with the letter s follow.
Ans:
1h06m27s
